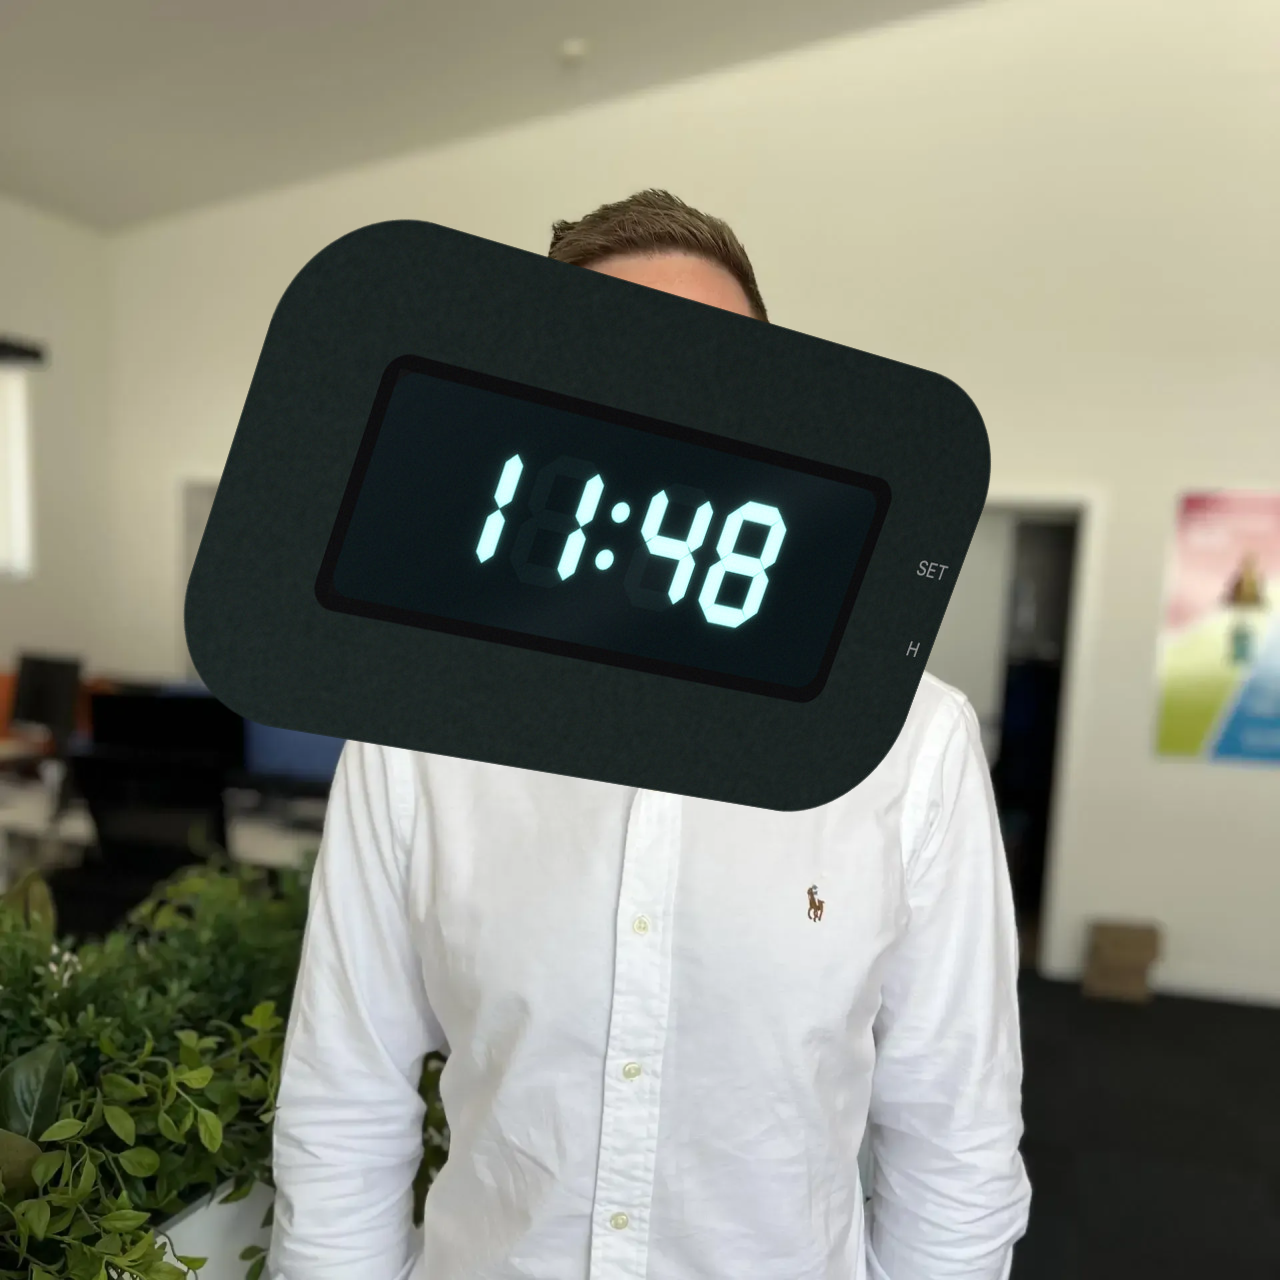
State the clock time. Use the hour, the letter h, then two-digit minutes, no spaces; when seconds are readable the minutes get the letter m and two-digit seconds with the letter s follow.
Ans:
11h48
